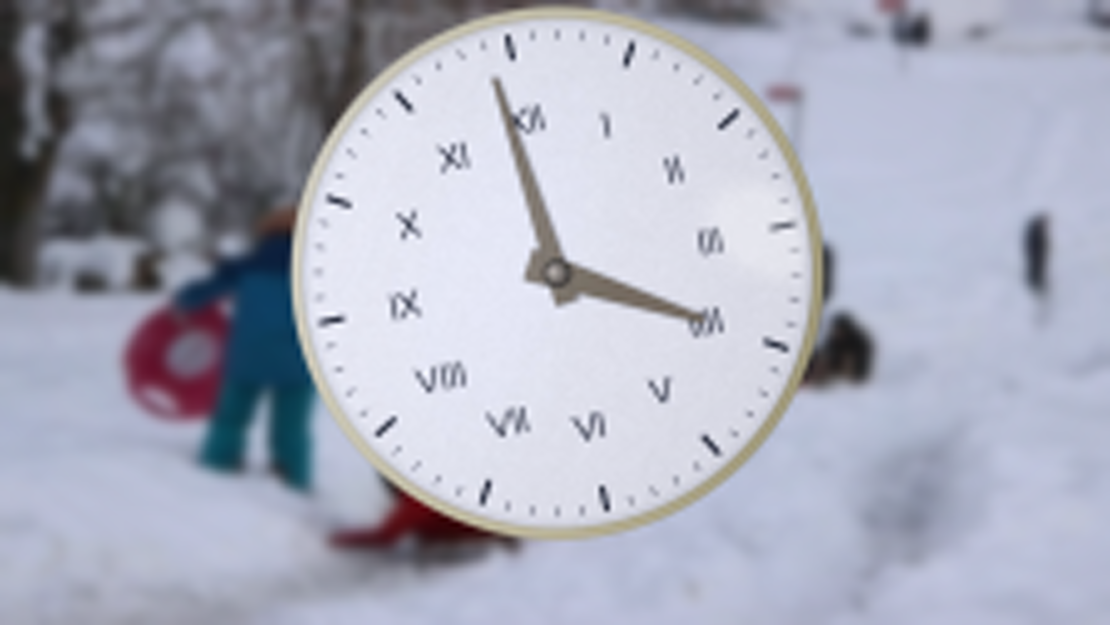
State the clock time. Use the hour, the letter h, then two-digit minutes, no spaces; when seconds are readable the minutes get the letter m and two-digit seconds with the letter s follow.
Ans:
3h59
